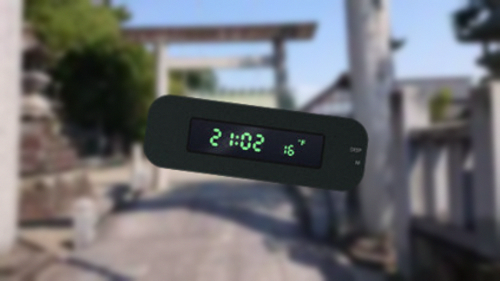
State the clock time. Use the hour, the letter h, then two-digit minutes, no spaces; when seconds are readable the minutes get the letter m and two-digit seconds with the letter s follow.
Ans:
21h02
